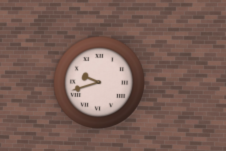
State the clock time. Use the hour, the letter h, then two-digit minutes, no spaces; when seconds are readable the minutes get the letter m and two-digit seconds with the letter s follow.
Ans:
9h42
